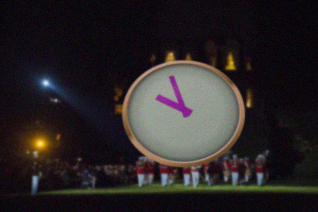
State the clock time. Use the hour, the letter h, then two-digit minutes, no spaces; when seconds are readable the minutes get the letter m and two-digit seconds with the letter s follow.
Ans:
9h57
